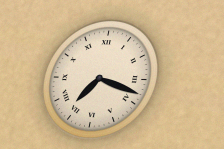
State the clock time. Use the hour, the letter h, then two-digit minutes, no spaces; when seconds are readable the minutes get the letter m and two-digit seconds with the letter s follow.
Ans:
7h18
